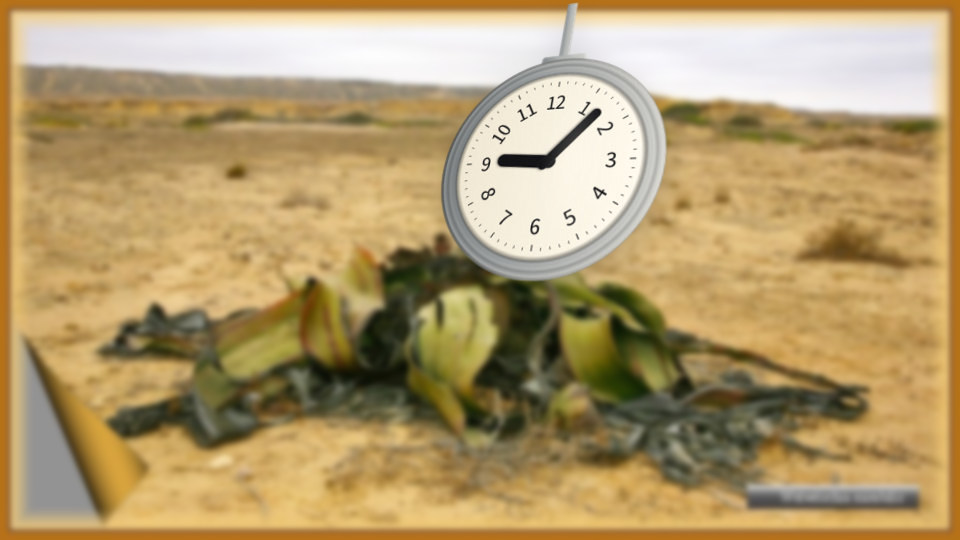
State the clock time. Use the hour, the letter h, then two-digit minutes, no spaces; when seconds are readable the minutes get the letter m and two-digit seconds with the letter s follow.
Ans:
9h07
